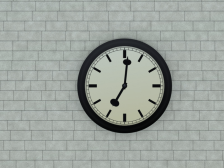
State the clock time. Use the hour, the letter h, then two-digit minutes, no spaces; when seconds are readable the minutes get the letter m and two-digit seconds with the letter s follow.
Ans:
7h01
